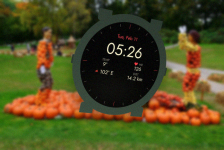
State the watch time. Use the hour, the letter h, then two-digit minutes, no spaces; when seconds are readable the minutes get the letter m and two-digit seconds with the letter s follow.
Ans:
5h26
